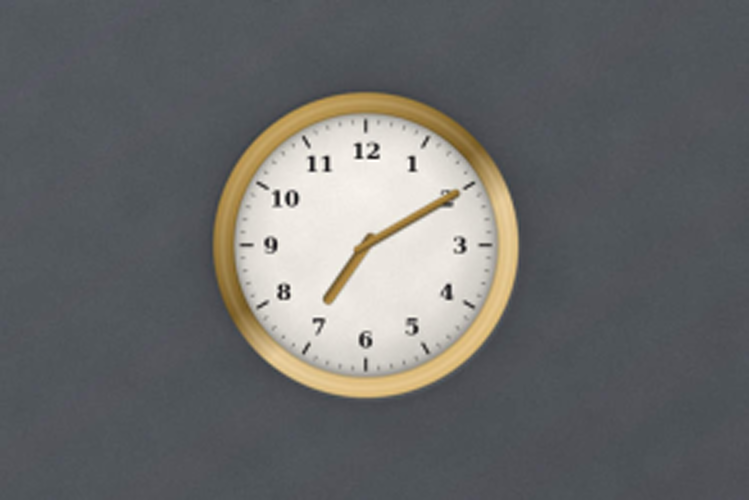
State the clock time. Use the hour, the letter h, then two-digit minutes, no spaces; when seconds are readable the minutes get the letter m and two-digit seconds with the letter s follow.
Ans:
7h10
